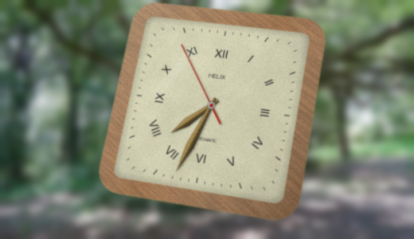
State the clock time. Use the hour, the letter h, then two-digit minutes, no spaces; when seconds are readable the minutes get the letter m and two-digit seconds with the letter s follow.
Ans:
7h32m54s
